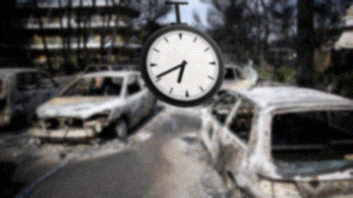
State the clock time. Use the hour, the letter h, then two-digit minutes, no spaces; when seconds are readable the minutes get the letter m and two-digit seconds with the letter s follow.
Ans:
6h41
